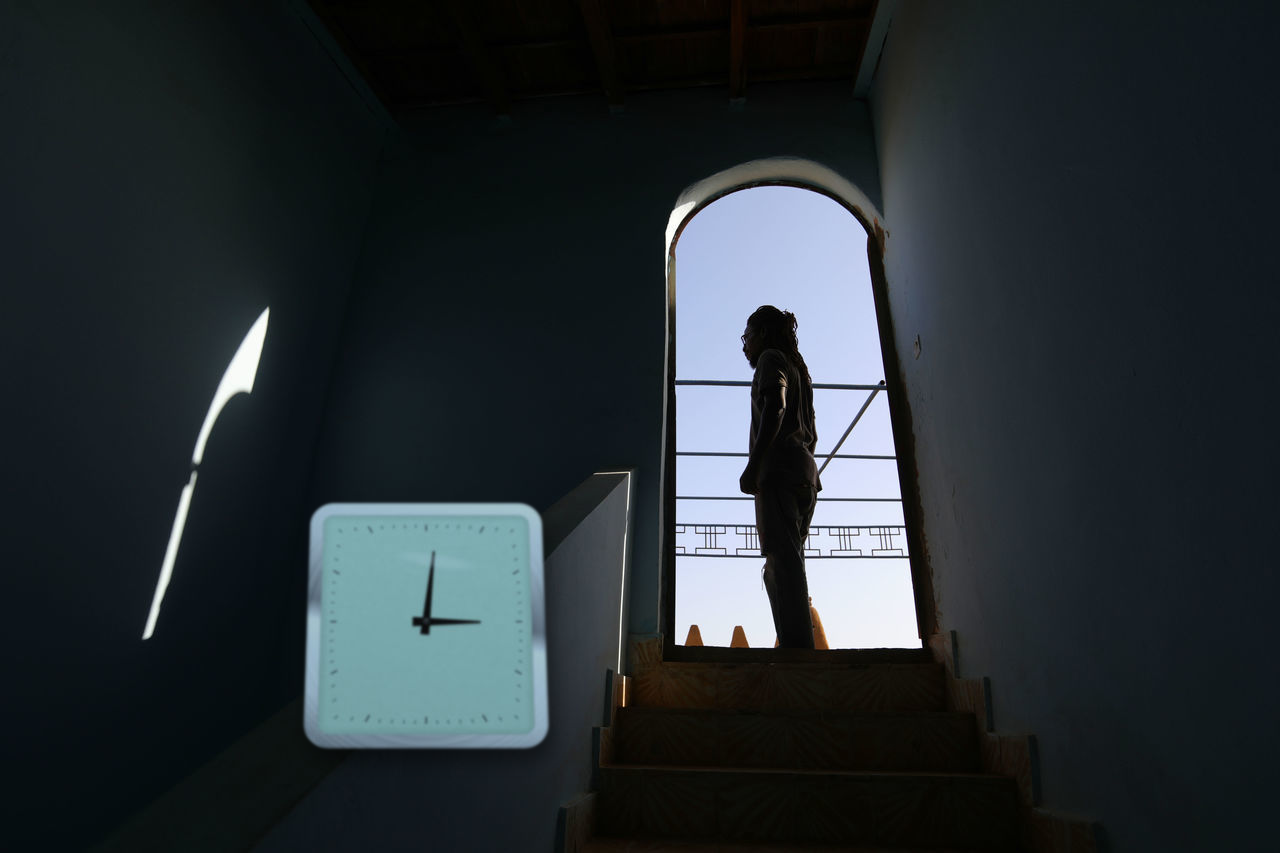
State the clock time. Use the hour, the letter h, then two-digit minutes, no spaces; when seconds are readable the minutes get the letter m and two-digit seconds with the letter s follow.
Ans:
3h01
